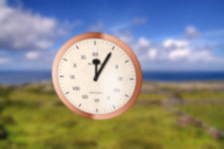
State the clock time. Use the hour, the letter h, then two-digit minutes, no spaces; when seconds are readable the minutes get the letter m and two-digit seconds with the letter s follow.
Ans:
12h05
